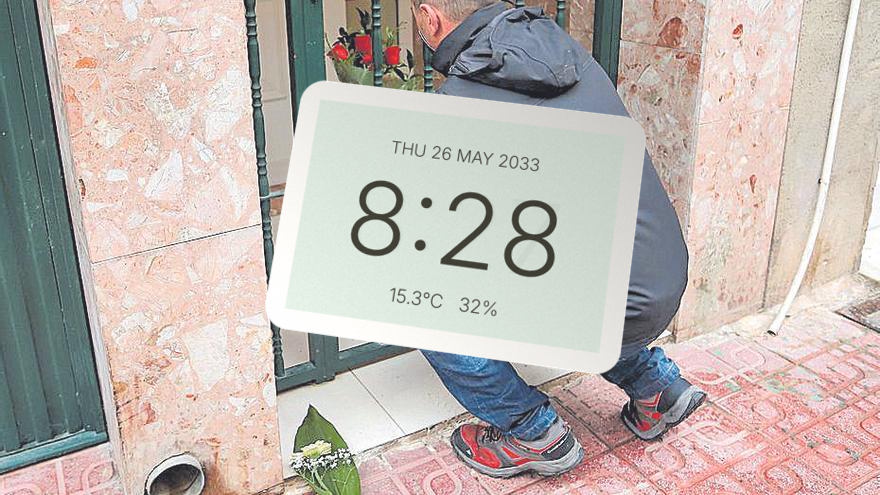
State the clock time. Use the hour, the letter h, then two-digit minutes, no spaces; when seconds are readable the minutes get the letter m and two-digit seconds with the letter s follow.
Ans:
8h28
